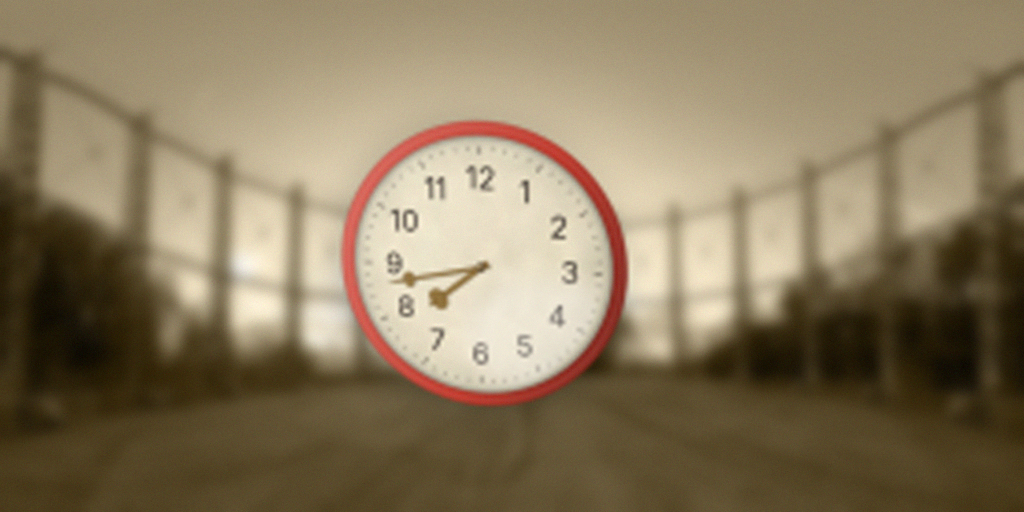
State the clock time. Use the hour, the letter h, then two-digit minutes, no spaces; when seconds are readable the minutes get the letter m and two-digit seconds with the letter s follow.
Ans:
7h43
